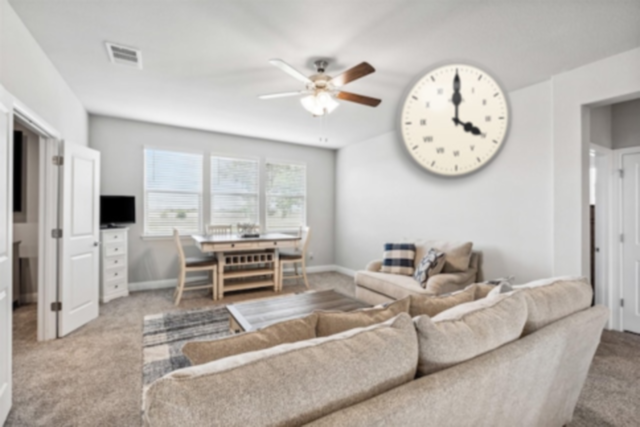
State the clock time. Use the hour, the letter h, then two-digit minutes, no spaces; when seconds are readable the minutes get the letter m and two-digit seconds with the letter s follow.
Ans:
4h00
